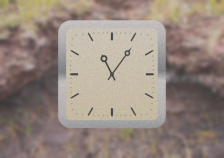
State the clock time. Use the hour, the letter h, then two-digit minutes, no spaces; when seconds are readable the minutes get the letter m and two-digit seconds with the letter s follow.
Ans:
11h06
